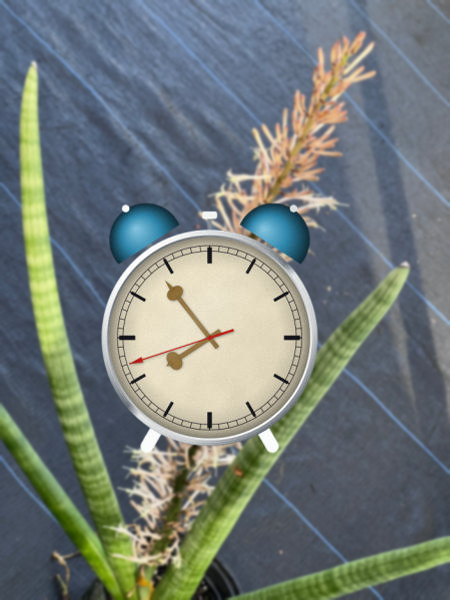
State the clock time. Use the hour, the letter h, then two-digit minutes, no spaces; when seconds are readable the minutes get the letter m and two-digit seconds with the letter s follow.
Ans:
7h53m42s
